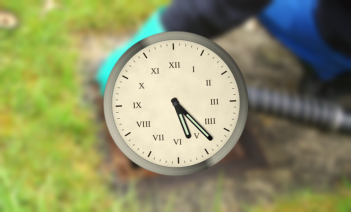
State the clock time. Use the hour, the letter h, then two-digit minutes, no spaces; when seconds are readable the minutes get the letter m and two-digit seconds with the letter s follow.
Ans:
5h23
